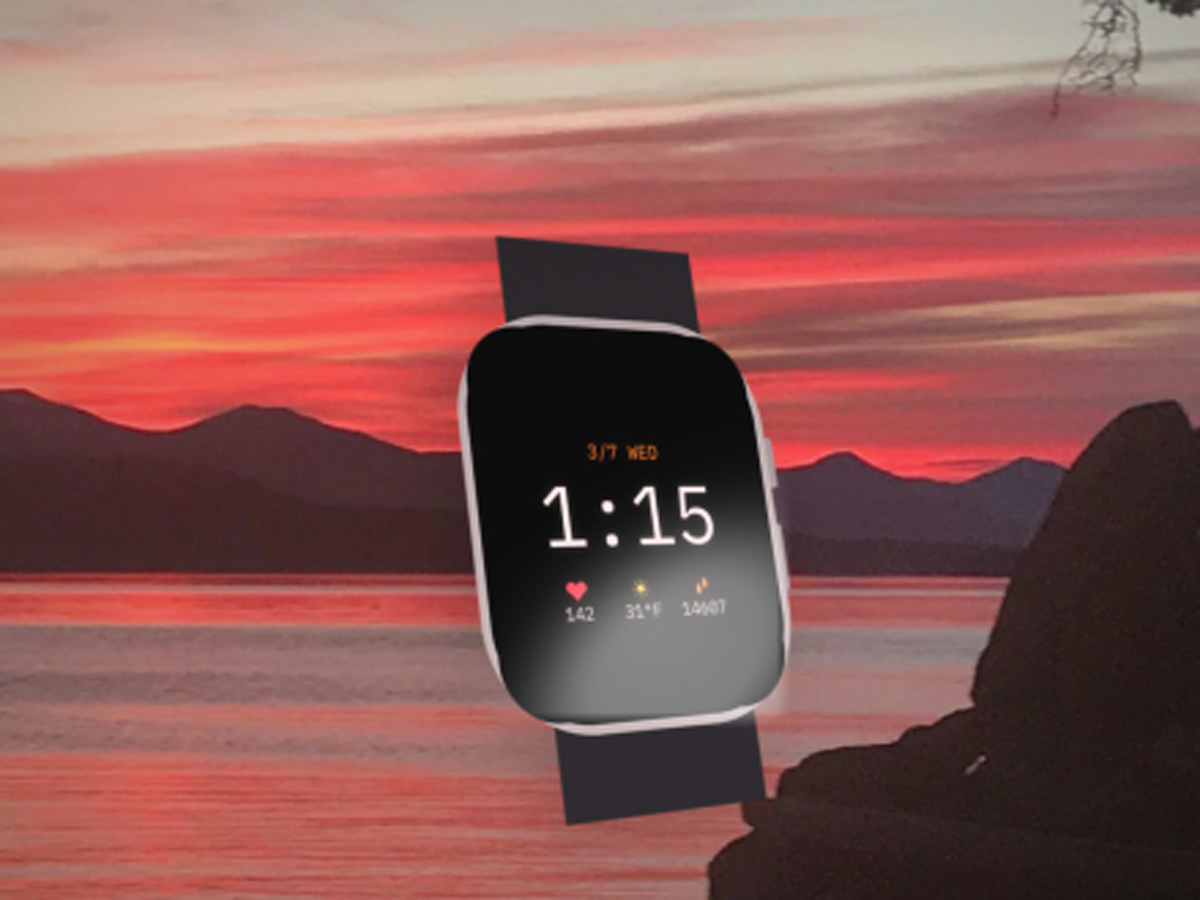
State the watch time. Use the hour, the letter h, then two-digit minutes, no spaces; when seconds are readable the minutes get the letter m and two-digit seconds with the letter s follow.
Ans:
1h15
